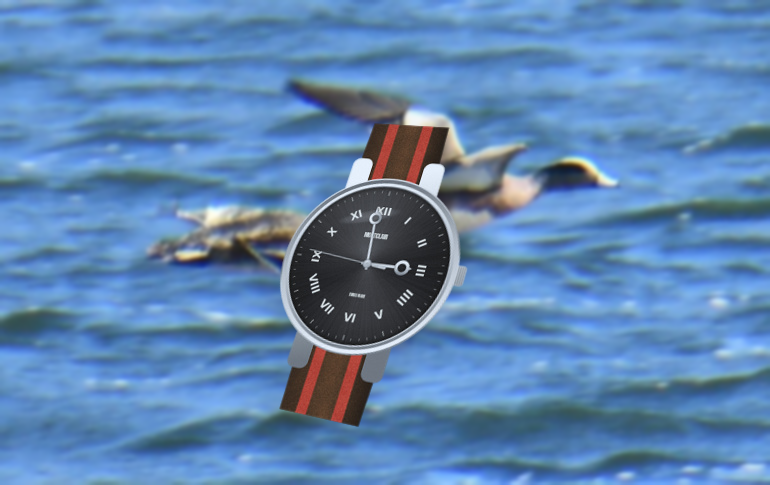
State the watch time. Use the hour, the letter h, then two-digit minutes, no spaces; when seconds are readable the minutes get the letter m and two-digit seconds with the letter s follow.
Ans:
2h58m46s
